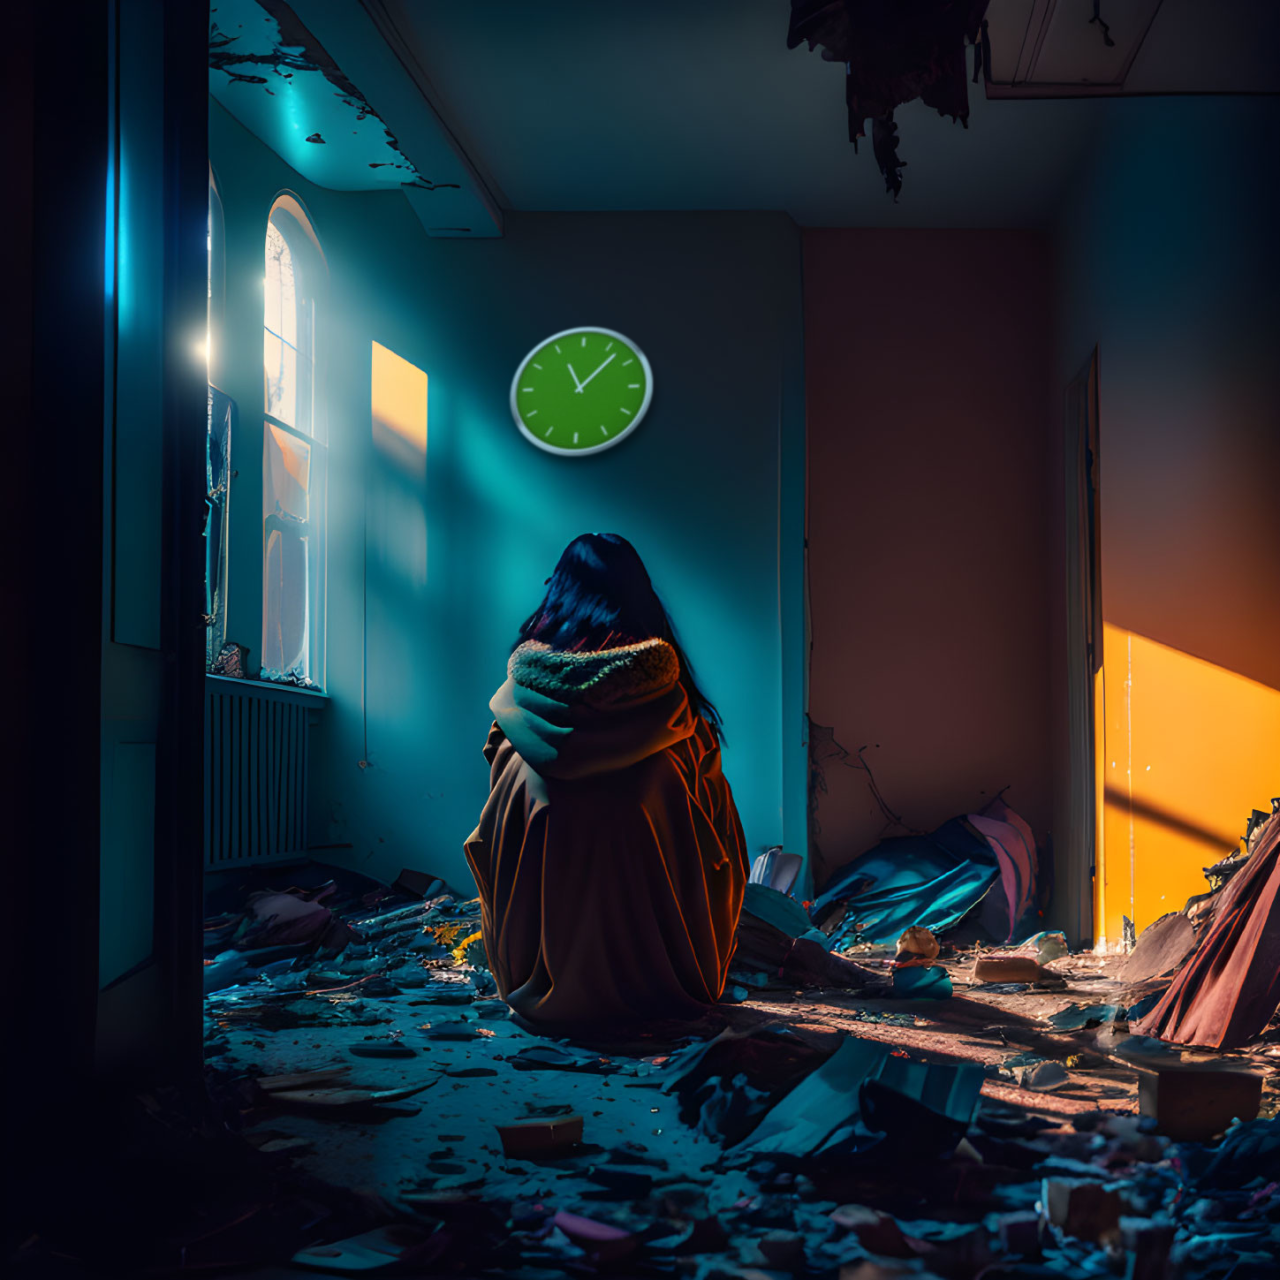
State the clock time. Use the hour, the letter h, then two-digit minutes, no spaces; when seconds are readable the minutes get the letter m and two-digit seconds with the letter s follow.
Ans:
11h07
